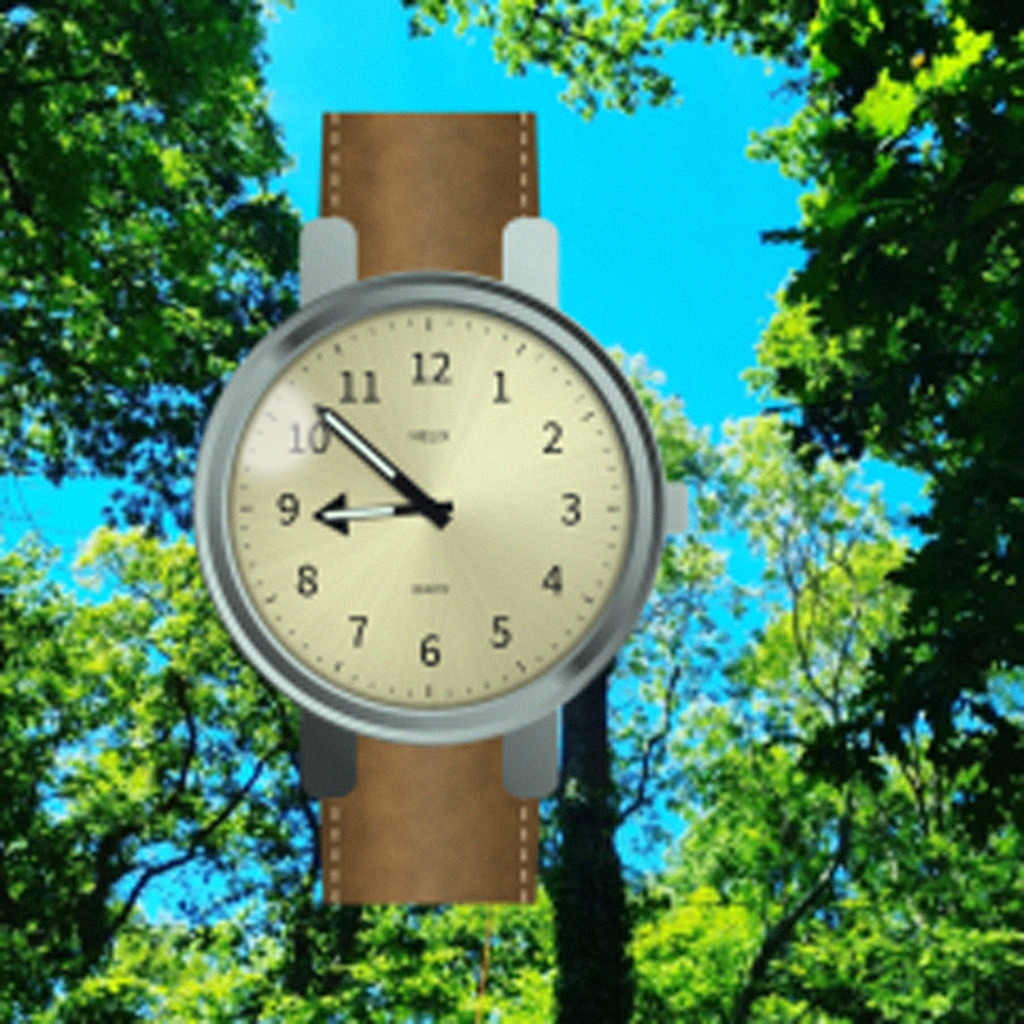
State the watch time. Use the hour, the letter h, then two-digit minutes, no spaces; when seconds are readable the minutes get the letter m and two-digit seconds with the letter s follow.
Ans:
8h52
